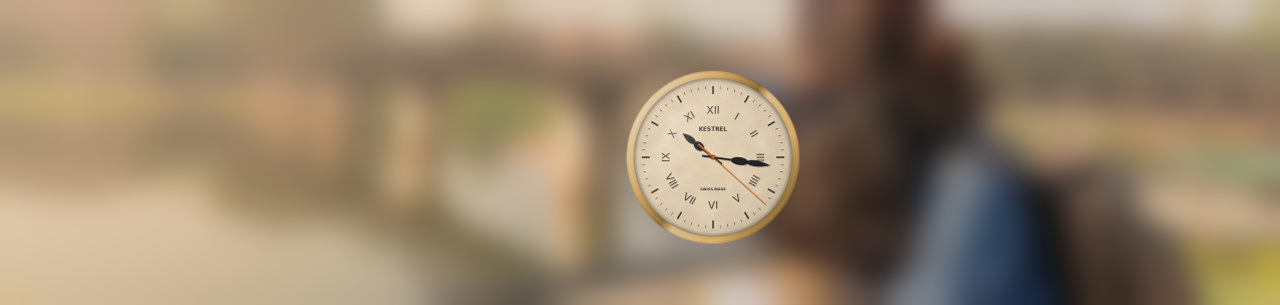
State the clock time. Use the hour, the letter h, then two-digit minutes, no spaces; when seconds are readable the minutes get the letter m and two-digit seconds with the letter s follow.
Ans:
10h16m22s
